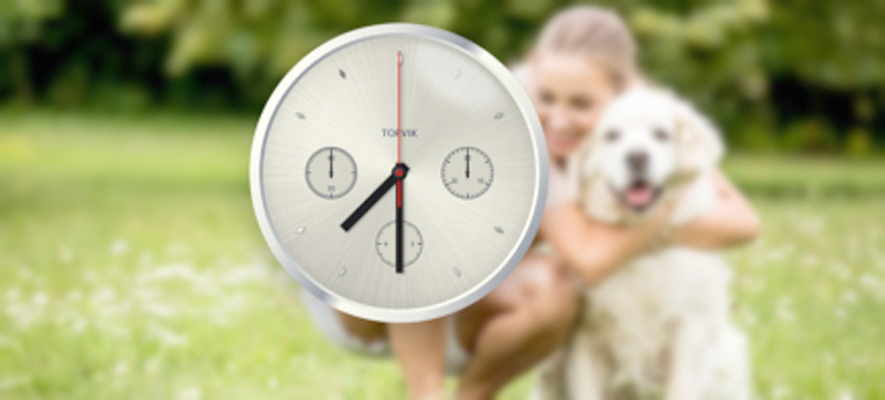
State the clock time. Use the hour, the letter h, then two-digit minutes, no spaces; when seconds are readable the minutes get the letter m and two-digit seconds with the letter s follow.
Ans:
7h30
